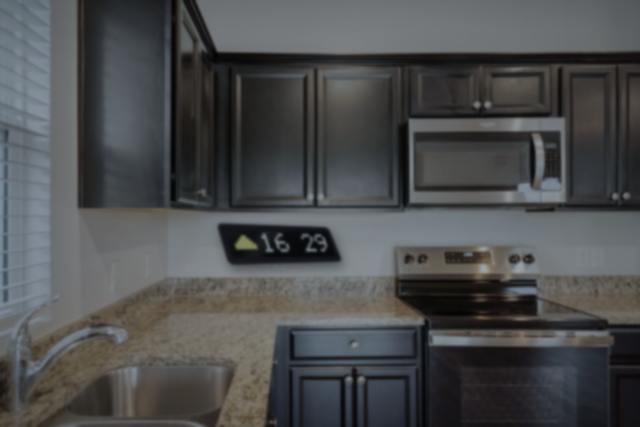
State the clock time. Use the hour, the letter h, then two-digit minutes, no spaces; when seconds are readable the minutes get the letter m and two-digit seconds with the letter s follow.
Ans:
16h29
